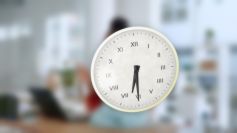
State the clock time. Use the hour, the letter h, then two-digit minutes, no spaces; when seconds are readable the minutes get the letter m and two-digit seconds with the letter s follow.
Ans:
6h30
